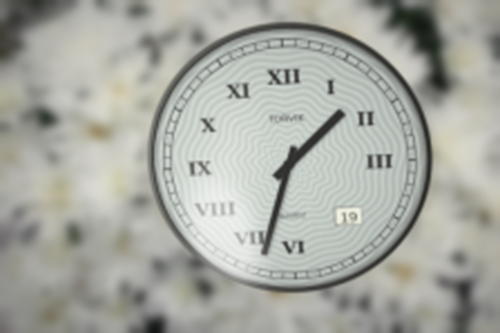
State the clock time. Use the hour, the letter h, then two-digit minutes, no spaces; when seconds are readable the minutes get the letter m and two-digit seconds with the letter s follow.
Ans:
1h33
